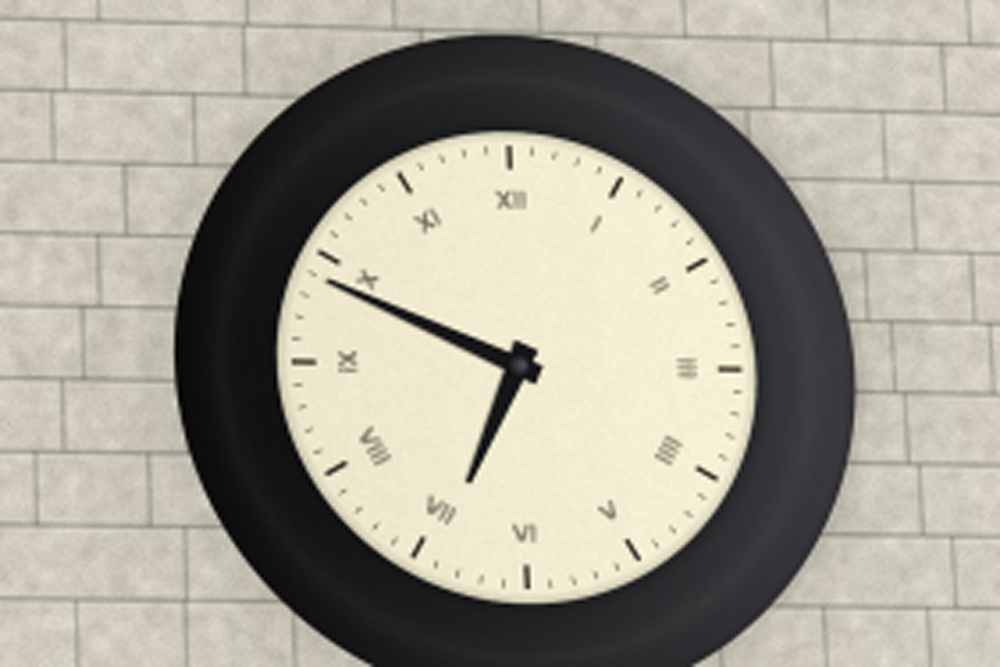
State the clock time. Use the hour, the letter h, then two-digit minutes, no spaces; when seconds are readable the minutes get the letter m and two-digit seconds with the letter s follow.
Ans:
6h49
